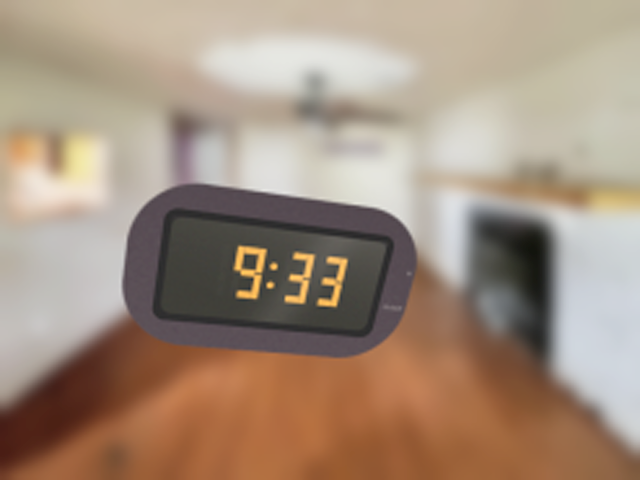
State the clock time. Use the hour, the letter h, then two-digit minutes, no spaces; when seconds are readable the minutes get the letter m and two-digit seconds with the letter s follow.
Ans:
9h33
